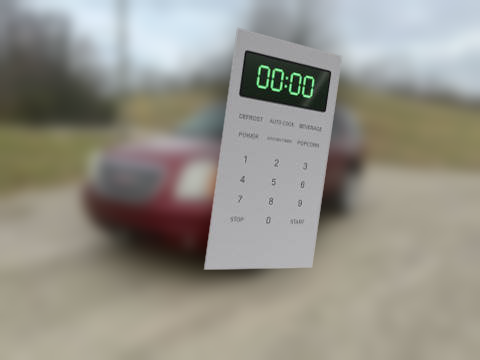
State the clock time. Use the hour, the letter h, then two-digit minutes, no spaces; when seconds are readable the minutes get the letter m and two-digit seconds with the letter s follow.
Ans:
0h00
